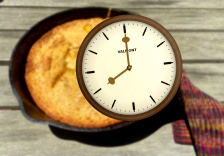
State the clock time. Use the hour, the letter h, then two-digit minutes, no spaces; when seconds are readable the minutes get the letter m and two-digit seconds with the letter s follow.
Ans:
8h00
